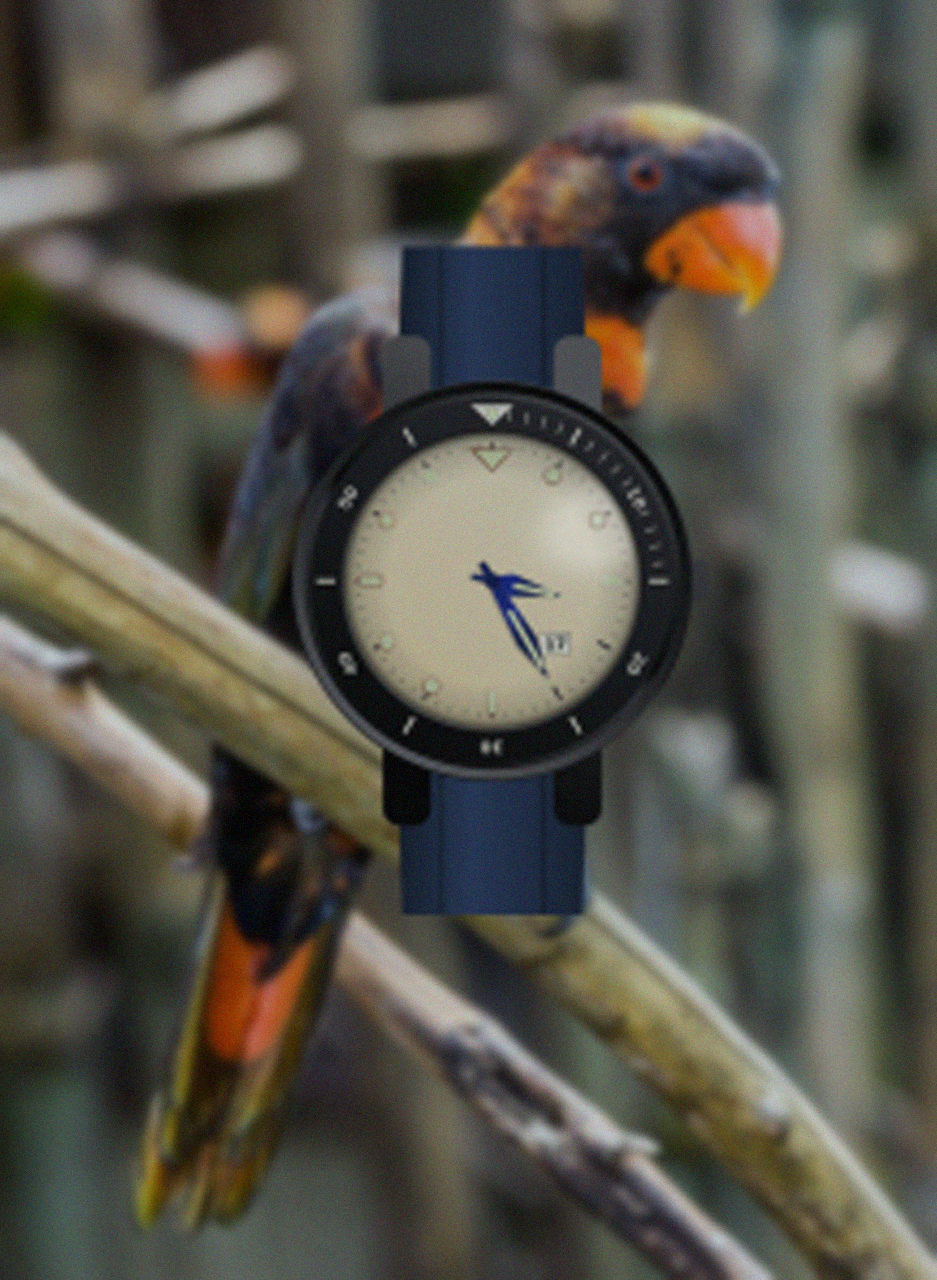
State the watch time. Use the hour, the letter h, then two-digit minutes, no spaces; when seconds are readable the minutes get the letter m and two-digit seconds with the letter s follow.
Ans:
3h25
